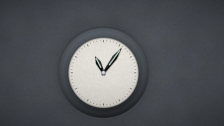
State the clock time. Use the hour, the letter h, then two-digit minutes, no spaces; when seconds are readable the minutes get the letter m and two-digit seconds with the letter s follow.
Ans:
11h06
